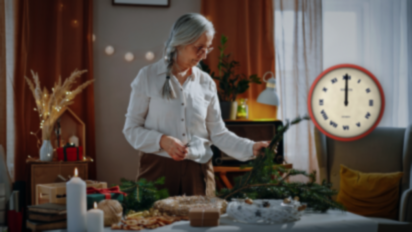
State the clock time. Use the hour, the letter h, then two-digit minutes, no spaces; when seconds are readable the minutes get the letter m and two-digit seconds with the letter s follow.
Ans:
12h00
